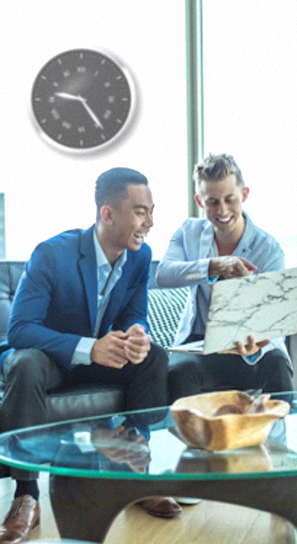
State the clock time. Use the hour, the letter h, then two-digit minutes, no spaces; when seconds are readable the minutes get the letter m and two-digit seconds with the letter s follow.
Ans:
9h24
